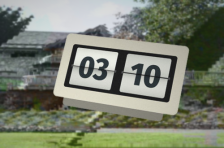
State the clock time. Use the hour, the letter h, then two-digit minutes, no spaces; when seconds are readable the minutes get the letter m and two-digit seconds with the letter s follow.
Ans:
3h10
